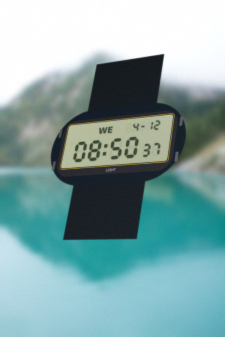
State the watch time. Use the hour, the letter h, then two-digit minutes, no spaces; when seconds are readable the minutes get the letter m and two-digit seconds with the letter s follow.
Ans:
8h50m37s
